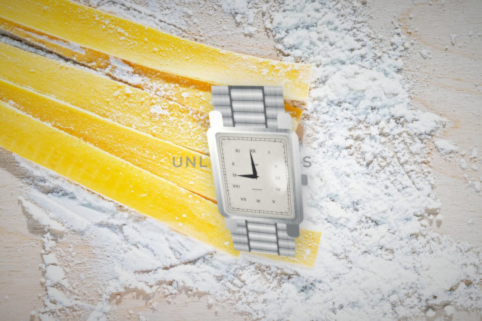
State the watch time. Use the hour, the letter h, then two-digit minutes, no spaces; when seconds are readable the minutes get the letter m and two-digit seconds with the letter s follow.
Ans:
8h59
